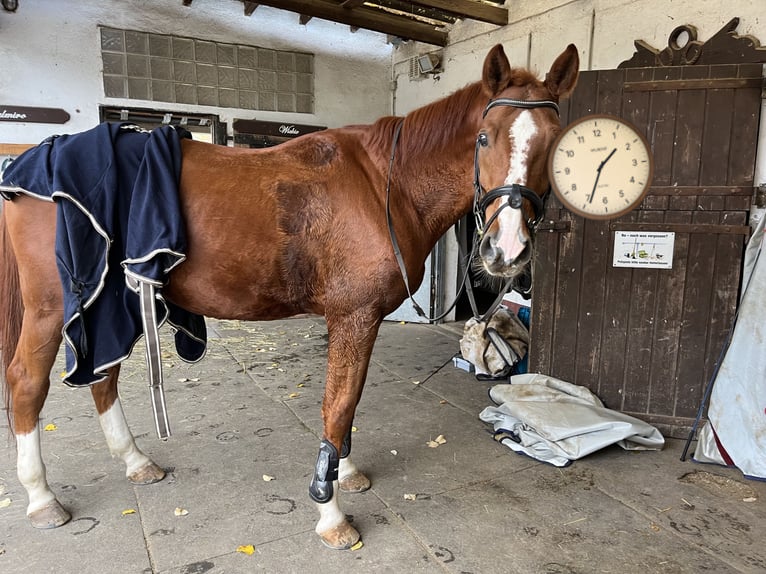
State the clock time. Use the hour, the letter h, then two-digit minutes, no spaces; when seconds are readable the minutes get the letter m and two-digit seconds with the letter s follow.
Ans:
1h34
